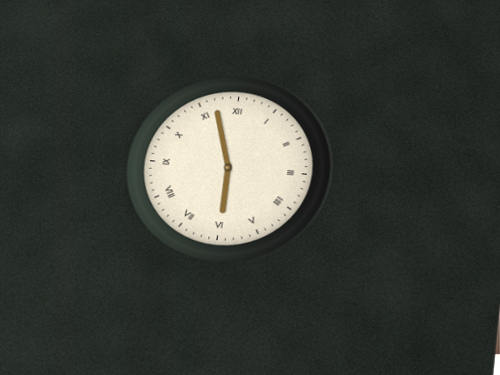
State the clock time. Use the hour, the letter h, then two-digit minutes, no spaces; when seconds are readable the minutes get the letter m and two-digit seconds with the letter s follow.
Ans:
5h57
